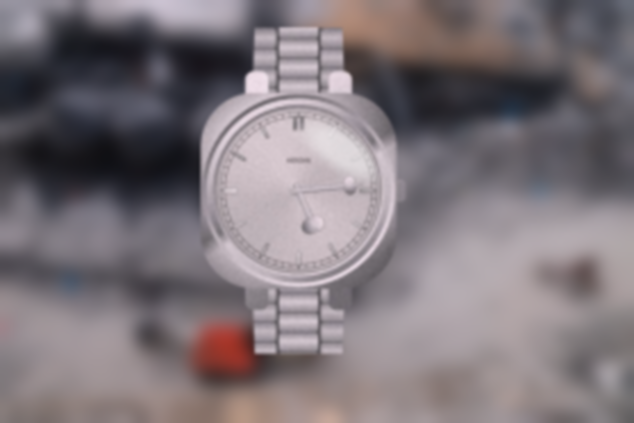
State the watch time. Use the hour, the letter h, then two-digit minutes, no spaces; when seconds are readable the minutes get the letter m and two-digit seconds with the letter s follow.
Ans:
5h14
